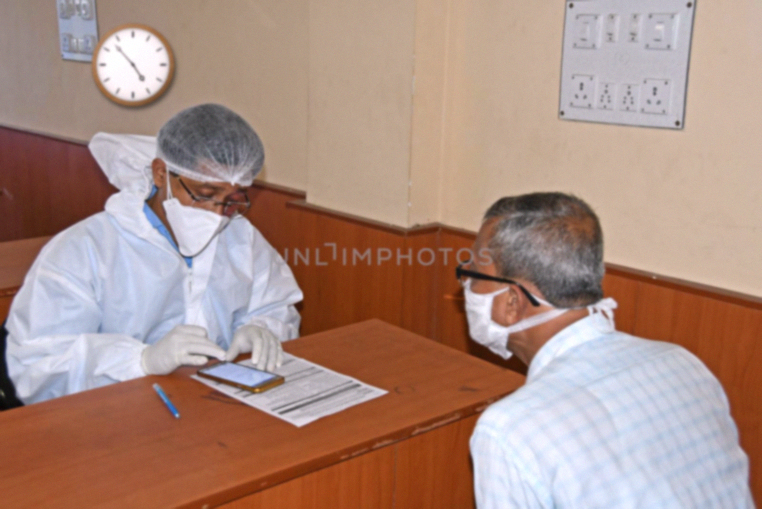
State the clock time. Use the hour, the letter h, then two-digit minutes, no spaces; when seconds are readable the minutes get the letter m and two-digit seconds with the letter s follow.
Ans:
4h53
